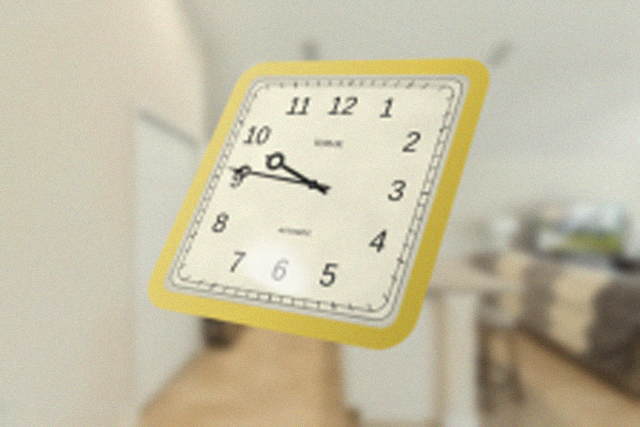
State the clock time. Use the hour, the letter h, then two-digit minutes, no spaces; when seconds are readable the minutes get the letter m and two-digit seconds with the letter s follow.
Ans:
9h46
